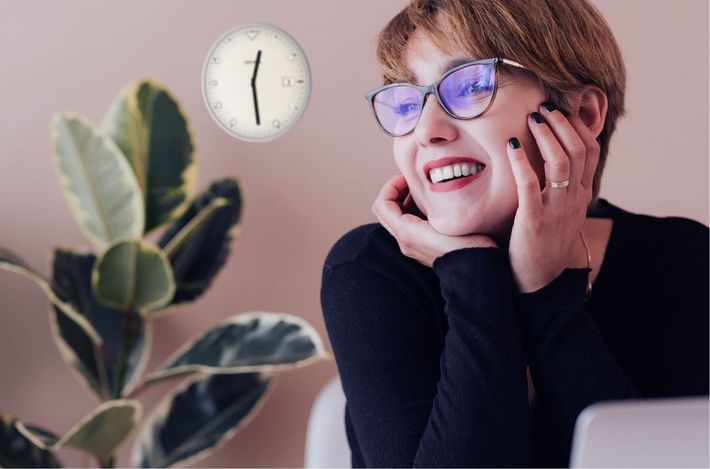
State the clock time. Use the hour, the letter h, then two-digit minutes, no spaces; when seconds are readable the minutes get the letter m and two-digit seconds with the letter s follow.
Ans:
12h29
